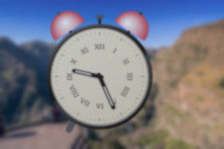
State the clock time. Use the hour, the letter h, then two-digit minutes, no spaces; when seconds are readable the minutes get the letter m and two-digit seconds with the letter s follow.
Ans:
9h26
